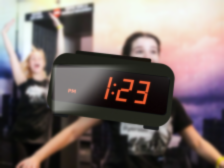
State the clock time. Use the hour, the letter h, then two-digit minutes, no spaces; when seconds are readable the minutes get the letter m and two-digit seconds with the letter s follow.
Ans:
1h23
